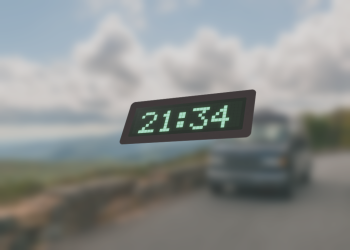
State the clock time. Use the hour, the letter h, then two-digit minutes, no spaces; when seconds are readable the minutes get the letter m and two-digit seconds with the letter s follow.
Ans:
21h34
